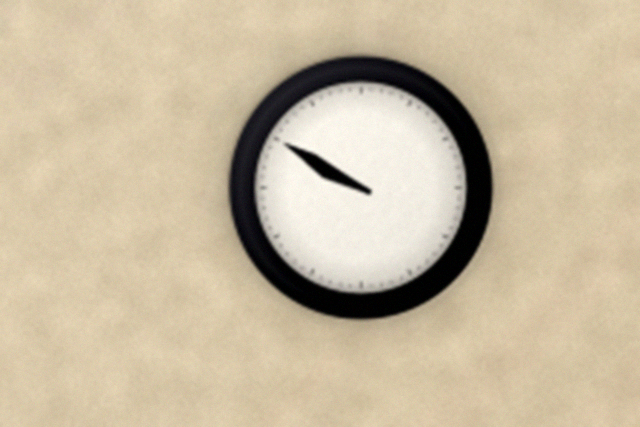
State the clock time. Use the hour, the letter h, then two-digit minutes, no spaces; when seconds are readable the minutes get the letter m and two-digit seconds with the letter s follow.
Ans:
9h50
